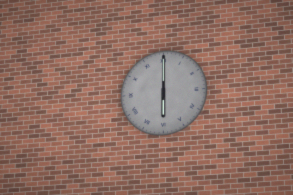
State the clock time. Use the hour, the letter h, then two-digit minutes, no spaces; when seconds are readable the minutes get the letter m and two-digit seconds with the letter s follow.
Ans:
6h00
